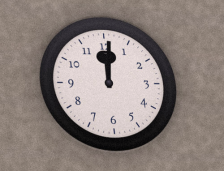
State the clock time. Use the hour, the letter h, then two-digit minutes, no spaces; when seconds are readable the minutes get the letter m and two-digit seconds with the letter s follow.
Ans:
12h01
